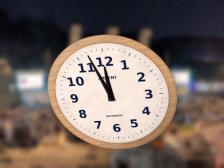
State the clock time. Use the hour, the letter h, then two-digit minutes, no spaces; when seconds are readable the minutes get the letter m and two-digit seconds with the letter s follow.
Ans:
11h57
